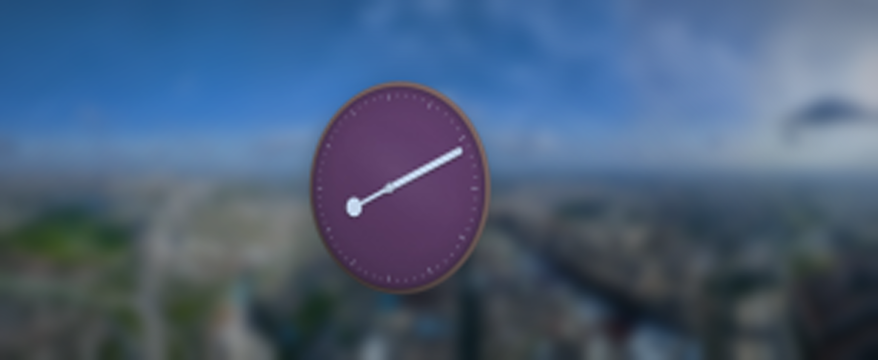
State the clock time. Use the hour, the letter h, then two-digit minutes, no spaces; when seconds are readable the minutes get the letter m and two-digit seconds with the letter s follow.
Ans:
8h11
